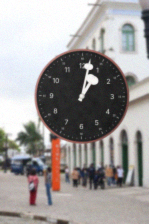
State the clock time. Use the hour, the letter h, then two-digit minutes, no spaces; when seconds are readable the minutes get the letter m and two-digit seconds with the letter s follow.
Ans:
1h02
